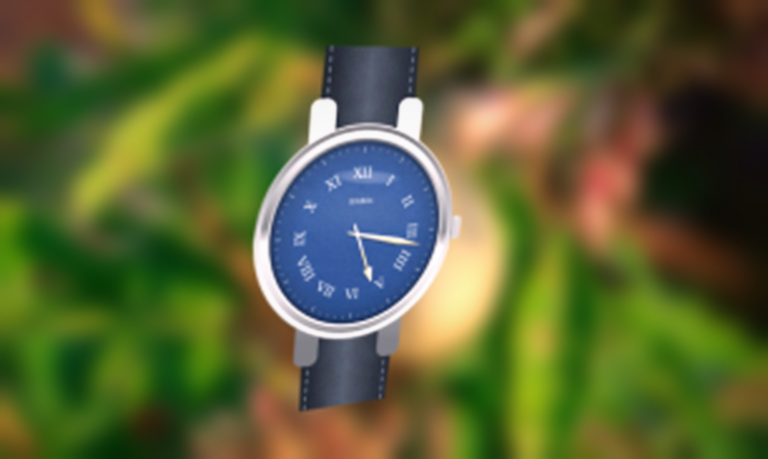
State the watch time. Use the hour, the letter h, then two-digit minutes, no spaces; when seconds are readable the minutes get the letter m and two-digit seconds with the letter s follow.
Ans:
5h17
